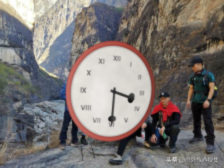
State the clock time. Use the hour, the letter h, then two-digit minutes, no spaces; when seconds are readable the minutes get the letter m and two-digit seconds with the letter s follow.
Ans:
3h30
